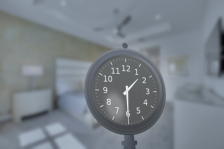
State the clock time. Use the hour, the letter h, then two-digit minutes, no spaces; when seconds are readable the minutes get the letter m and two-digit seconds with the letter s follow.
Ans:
1h30
